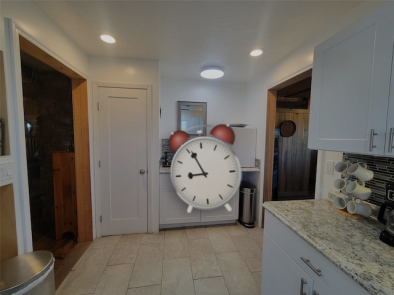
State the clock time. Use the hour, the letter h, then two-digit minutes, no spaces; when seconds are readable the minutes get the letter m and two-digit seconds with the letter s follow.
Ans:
8h56
